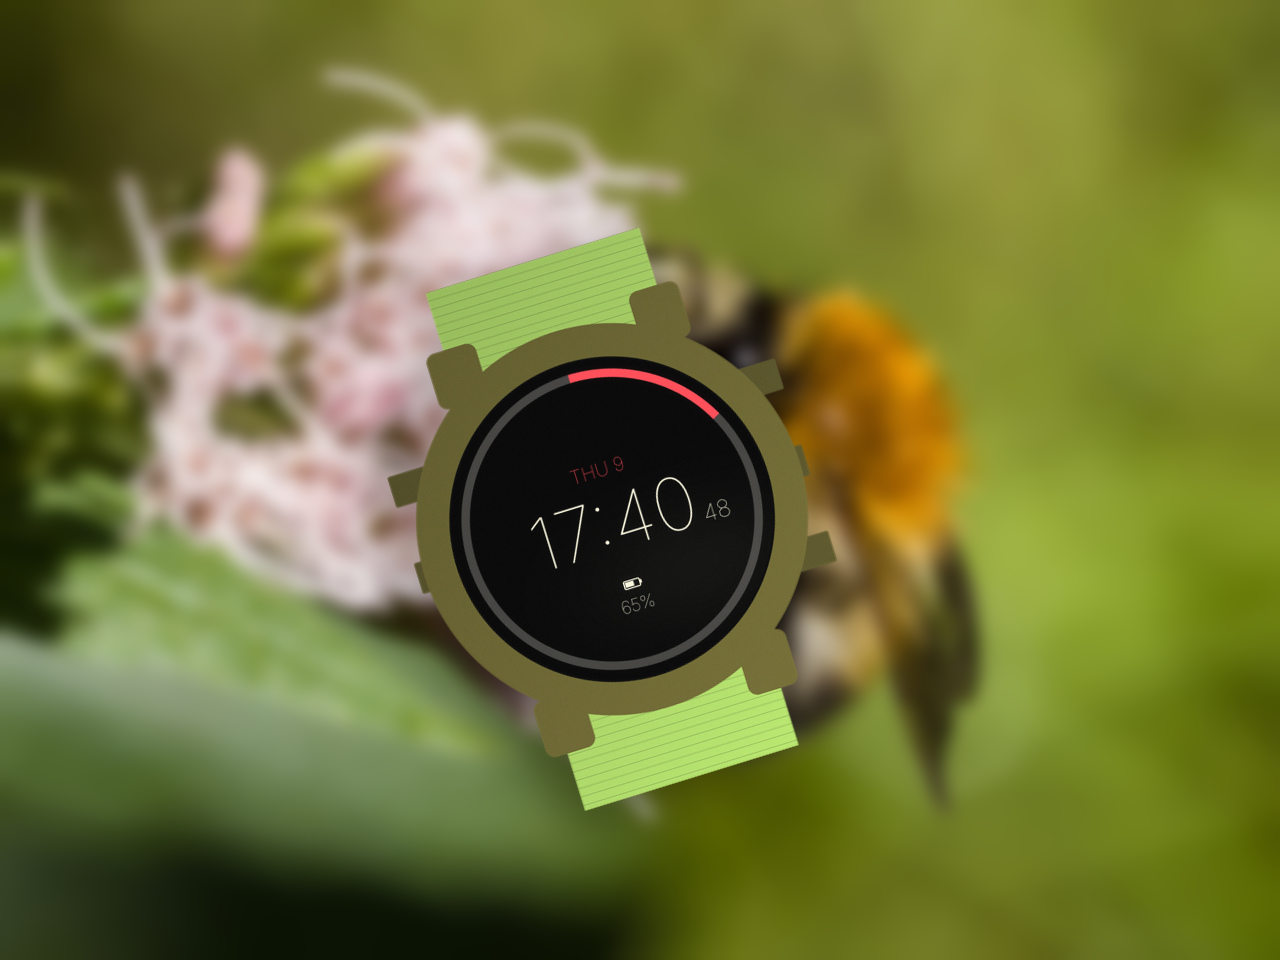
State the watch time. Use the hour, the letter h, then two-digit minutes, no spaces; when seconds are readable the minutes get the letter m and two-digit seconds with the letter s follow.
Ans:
17h40m48s
